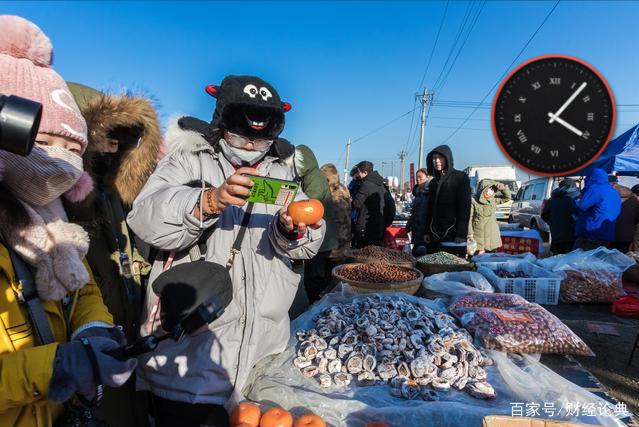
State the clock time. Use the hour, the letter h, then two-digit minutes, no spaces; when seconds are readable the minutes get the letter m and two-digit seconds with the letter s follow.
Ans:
4h07
